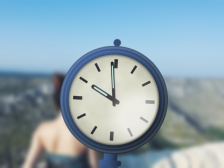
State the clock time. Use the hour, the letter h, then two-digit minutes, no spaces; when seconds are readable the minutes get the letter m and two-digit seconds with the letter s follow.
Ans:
9h59
